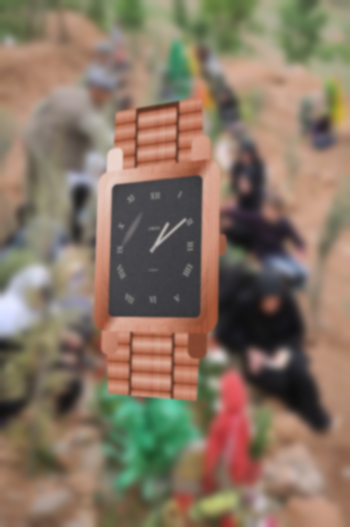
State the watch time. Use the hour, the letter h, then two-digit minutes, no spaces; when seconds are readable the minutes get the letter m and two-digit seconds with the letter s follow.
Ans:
1h09
